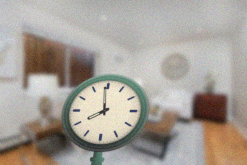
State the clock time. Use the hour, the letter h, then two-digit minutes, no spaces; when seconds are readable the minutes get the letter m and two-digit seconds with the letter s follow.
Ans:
7h59
